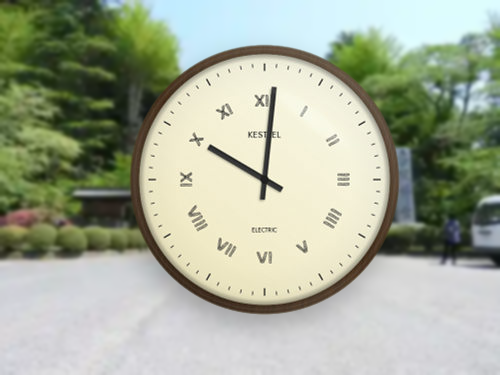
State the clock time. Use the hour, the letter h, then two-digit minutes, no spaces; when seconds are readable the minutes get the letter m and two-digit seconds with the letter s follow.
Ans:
10h01
